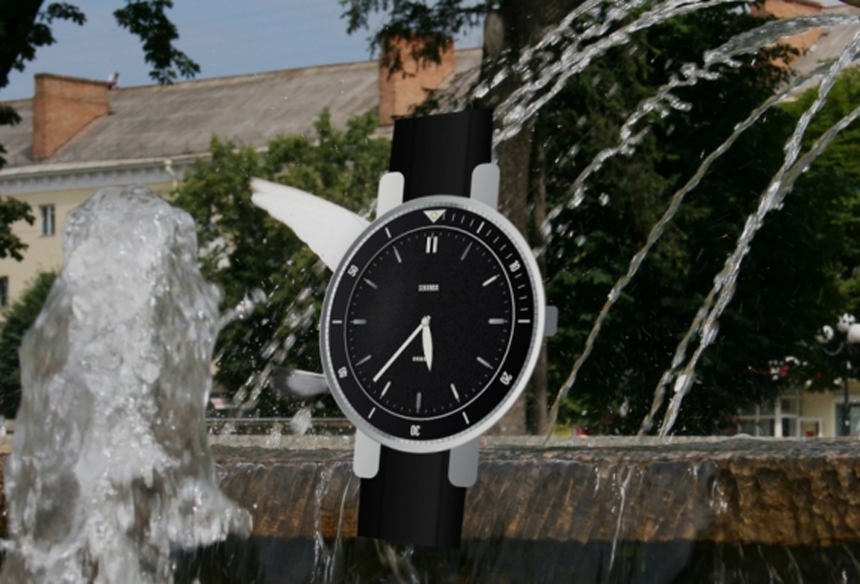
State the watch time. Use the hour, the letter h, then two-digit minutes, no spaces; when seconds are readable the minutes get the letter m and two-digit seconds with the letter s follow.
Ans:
5h37
